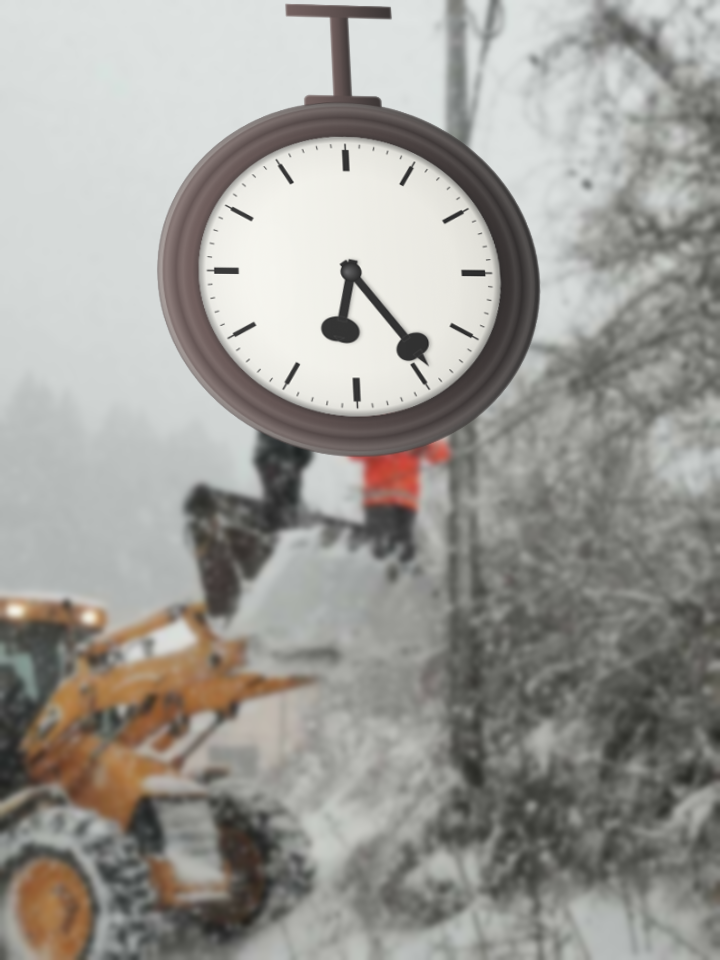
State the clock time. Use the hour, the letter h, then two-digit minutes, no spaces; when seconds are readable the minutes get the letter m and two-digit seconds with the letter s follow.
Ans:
6h24
